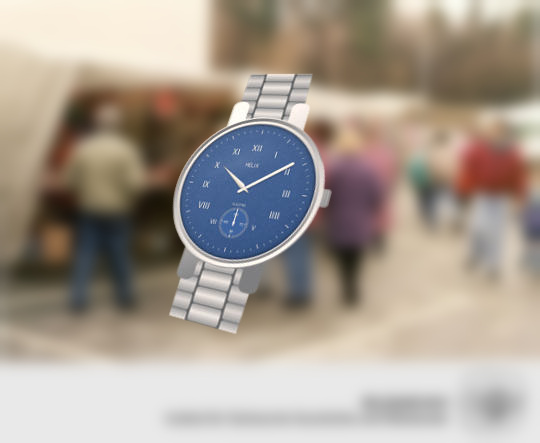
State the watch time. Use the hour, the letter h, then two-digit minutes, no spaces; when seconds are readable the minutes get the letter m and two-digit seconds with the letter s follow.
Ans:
10h09
